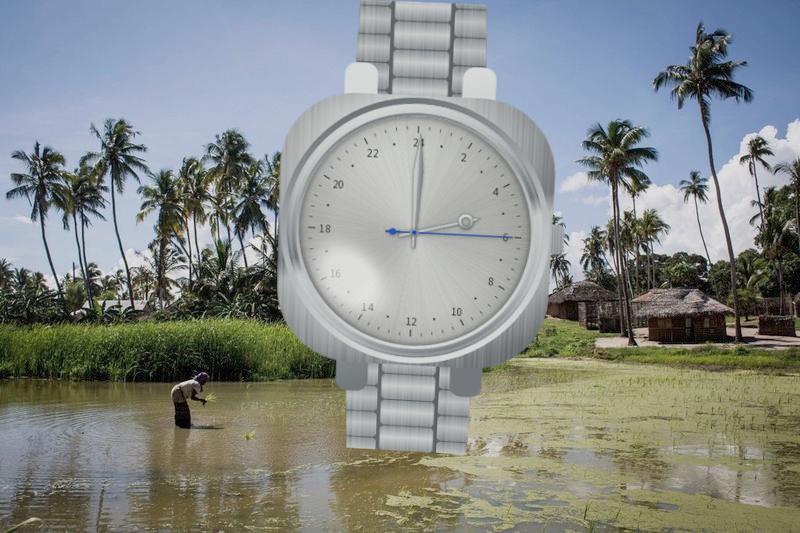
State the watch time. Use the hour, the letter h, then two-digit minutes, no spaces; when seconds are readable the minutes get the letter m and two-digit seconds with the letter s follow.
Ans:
5h00m15s
